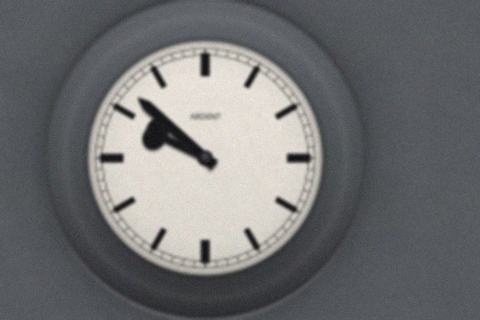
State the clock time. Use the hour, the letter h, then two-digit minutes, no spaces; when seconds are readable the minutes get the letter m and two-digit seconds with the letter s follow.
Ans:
9h52
